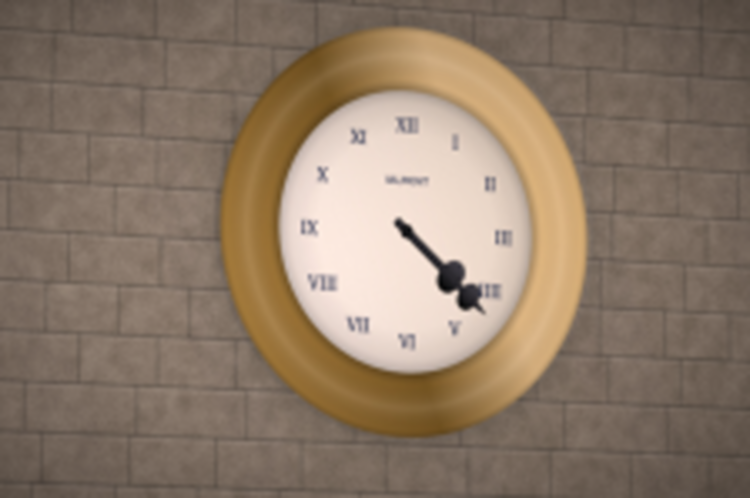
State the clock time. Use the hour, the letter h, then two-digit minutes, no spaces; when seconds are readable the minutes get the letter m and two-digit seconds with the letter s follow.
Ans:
4h22
